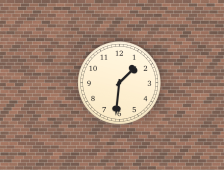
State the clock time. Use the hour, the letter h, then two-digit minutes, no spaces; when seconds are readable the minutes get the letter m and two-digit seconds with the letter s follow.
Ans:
1h31
